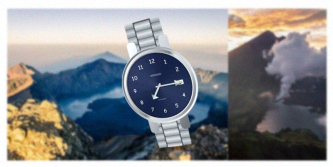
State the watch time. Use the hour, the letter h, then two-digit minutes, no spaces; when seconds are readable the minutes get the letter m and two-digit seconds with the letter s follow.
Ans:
7h15
